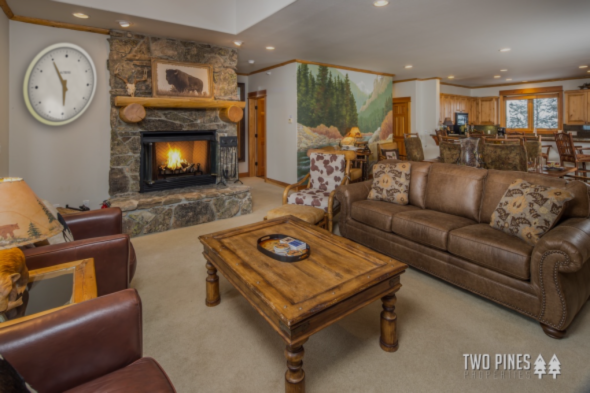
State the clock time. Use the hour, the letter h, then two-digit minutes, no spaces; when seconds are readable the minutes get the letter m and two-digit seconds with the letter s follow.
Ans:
5h55
